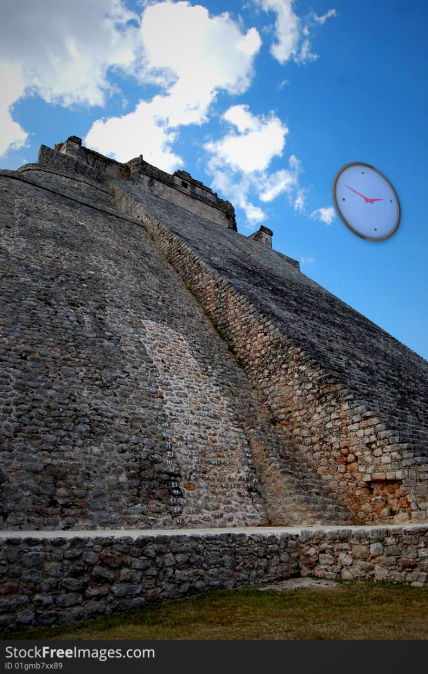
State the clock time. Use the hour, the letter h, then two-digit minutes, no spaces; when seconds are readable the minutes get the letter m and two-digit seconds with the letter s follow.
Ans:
2h50
